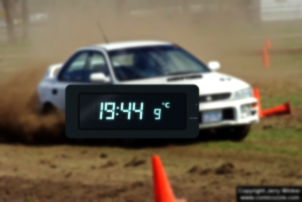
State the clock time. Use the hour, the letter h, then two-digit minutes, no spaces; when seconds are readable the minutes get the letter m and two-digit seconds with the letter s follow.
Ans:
19h44
